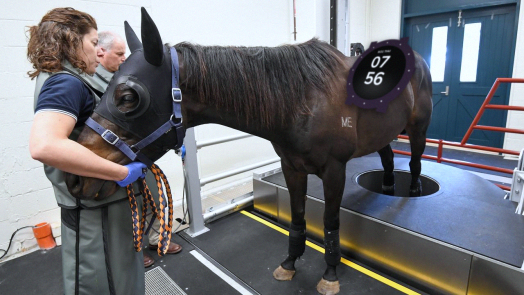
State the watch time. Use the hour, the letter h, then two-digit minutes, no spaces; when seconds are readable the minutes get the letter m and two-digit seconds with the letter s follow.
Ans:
7h56
